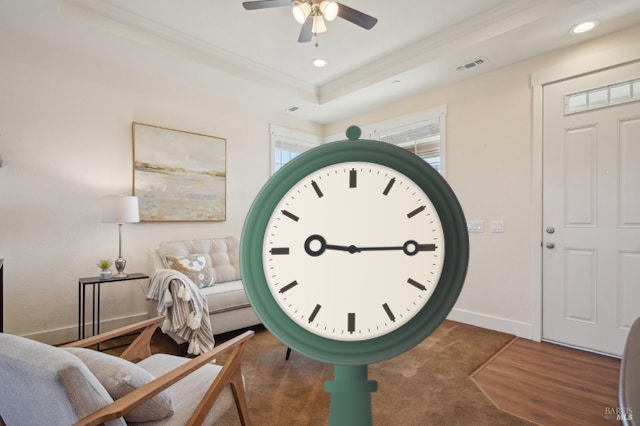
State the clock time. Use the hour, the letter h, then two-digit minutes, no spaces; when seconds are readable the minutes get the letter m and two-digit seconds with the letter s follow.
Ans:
9h15
